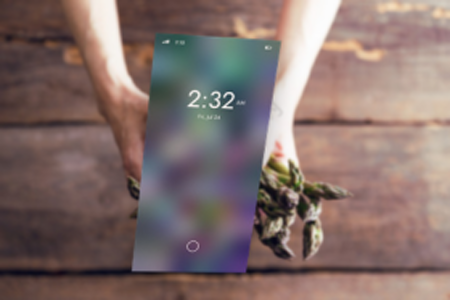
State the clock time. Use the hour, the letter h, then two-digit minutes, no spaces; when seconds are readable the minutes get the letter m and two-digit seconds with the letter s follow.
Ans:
2h32
